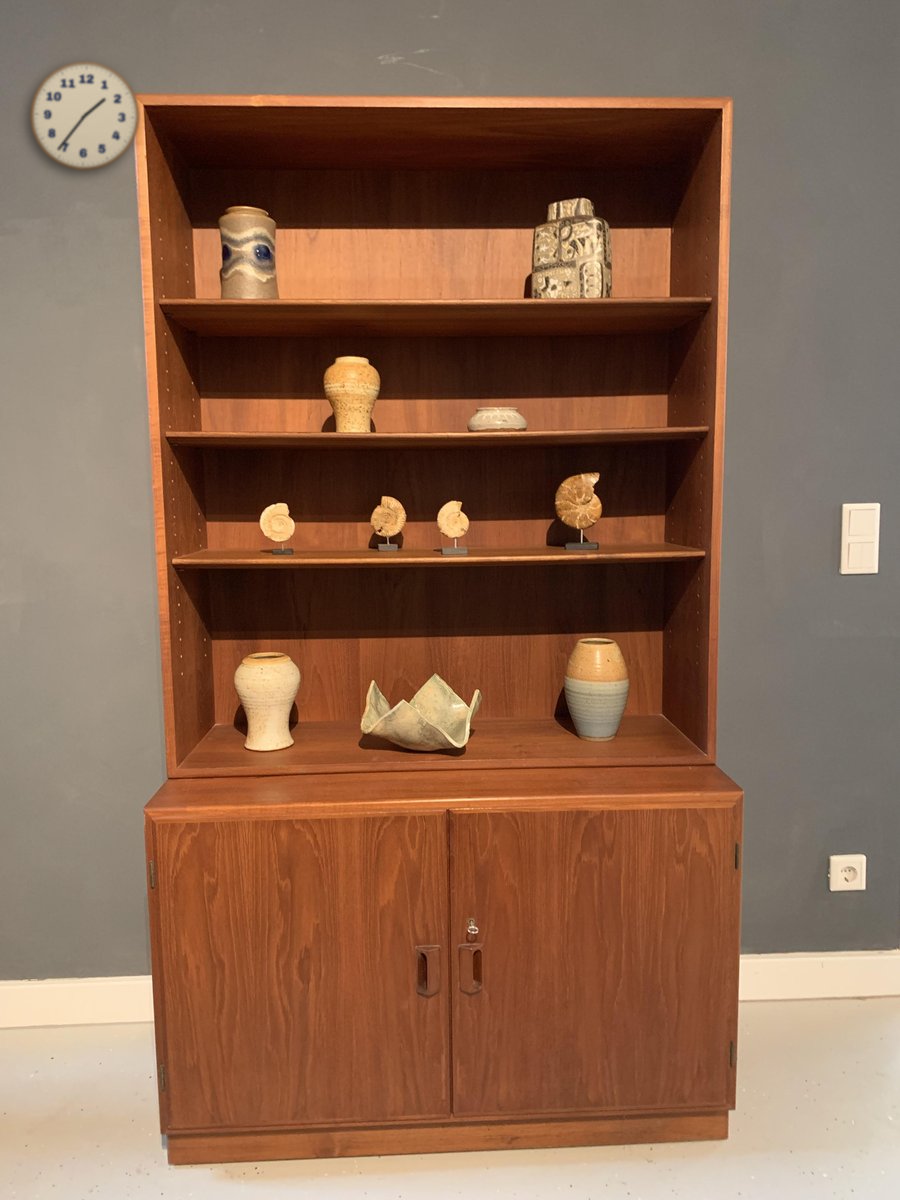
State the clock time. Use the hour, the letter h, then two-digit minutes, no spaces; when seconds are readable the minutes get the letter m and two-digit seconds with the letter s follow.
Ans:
1h36
